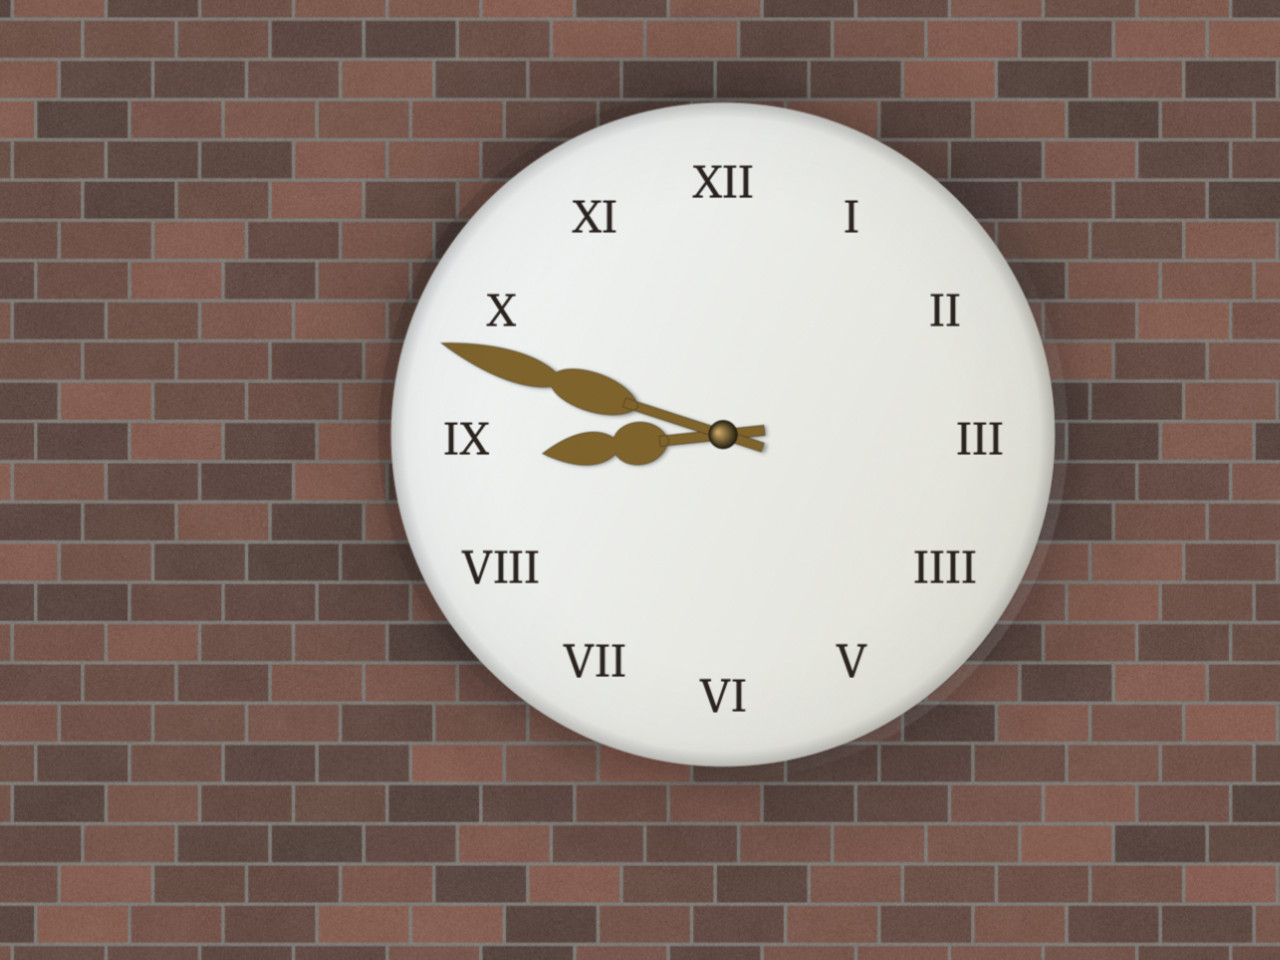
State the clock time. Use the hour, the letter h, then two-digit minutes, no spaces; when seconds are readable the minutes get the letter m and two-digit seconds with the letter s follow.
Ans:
8h48
